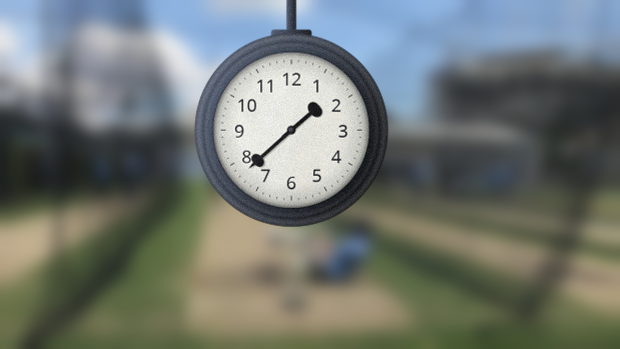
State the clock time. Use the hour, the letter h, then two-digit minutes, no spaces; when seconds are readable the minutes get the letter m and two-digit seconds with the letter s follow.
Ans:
1h38
